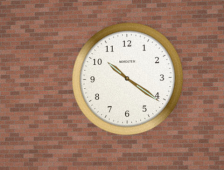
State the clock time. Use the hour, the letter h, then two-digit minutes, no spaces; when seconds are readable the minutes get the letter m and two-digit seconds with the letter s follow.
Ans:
10h21
